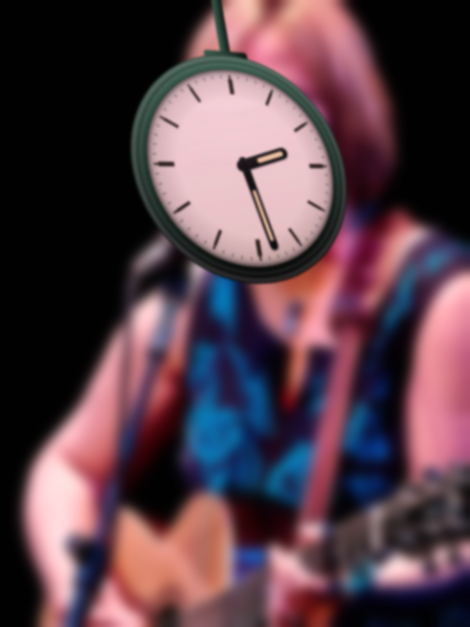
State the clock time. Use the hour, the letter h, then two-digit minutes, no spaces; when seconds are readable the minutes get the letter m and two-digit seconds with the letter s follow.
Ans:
2h28
